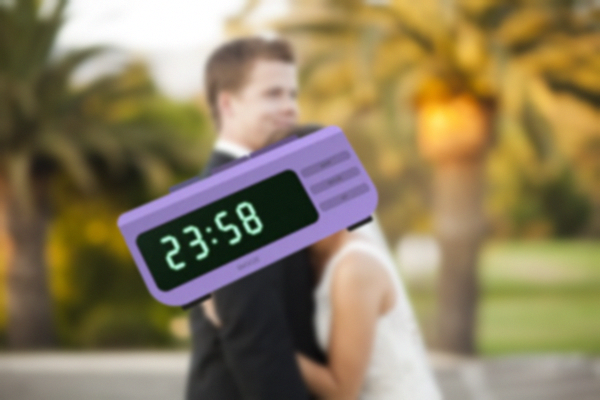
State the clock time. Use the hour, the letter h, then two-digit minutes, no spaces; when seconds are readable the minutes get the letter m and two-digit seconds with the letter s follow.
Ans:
23h58
